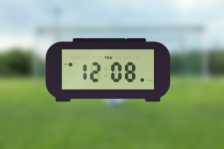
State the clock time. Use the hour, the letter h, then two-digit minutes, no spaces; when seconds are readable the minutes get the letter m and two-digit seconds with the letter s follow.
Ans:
12h08
